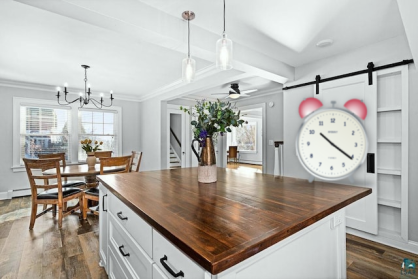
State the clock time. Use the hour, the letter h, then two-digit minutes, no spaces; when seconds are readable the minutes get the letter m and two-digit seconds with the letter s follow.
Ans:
10h21
